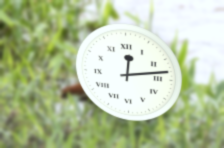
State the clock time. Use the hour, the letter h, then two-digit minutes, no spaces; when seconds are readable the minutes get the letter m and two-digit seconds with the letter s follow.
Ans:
12h13
